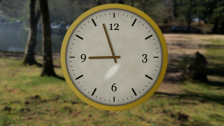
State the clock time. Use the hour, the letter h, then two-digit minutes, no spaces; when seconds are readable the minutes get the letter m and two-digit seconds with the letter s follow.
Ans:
8h57
